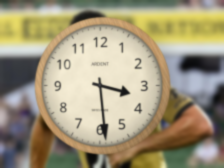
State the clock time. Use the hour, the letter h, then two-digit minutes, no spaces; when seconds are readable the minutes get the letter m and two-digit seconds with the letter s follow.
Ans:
3h29
